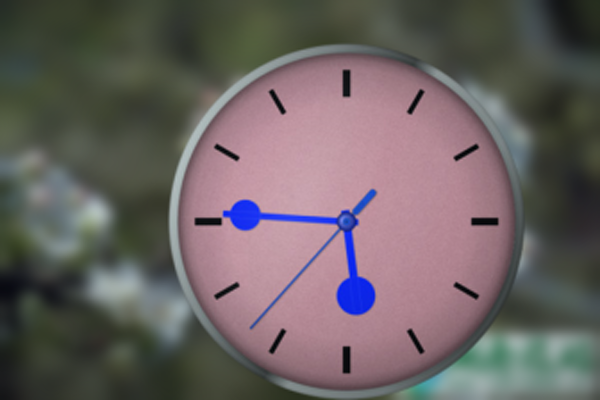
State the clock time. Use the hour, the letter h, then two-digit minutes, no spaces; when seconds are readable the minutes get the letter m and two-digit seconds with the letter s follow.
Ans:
5h45m37s
